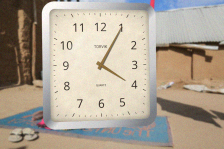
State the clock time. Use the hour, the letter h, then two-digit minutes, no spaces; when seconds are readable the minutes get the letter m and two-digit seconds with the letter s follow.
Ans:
4h05
